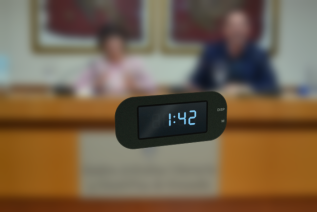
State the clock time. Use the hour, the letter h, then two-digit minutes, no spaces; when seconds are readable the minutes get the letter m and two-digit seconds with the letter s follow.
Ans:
1h42
